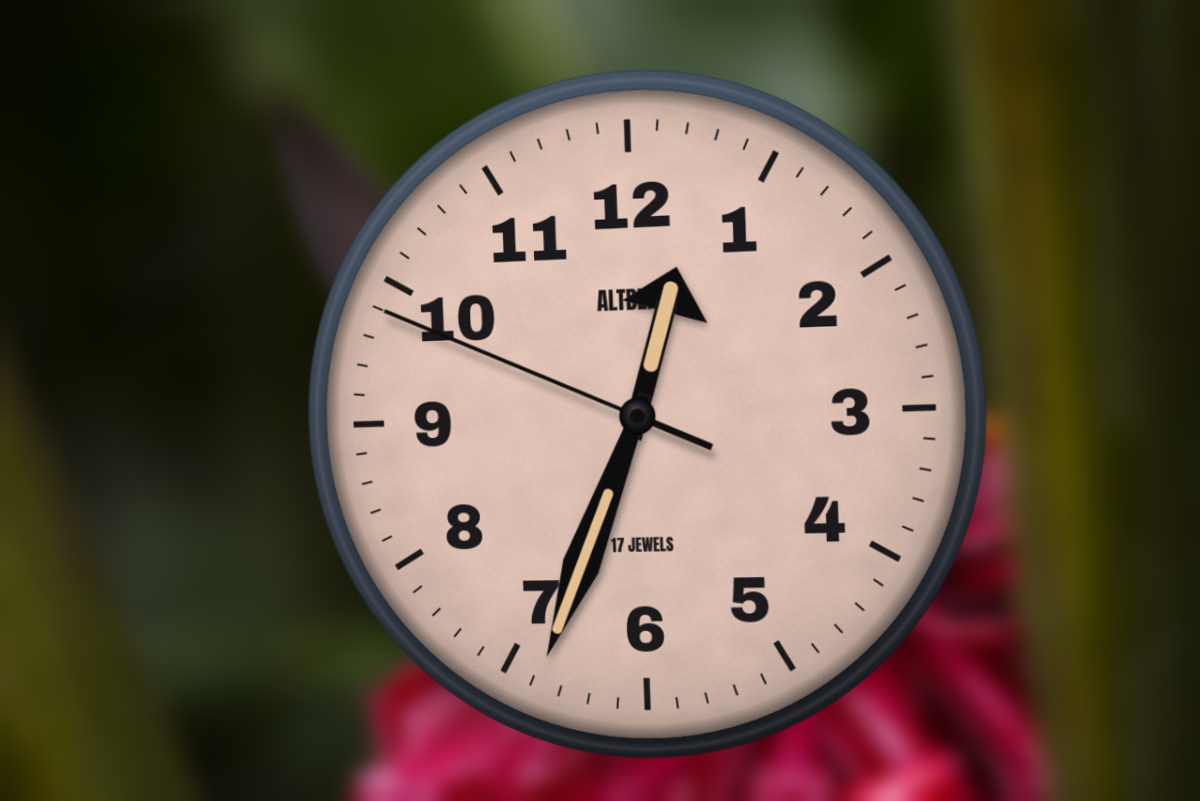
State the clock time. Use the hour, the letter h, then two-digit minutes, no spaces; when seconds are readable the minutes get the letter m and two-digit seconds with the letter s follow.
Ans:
12h33m49s
